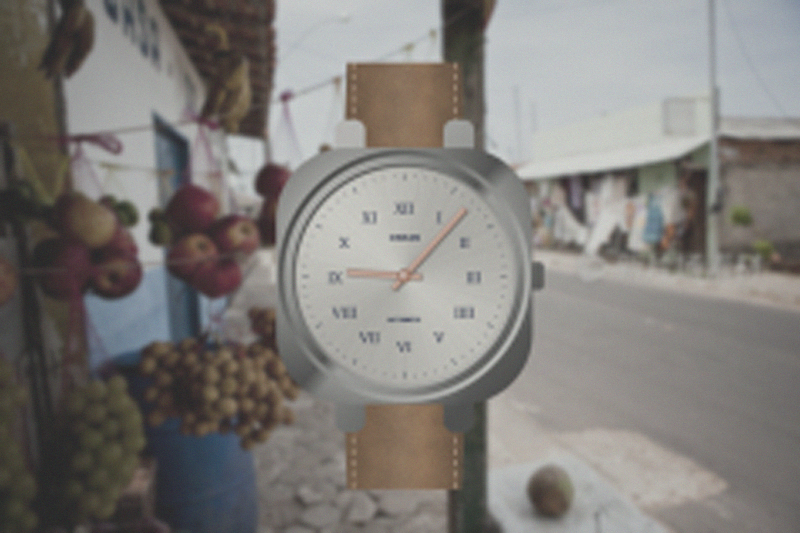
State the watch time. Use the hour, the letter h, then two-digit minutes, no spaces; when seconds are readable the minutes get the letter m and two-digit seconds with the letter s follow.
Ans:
9h07
